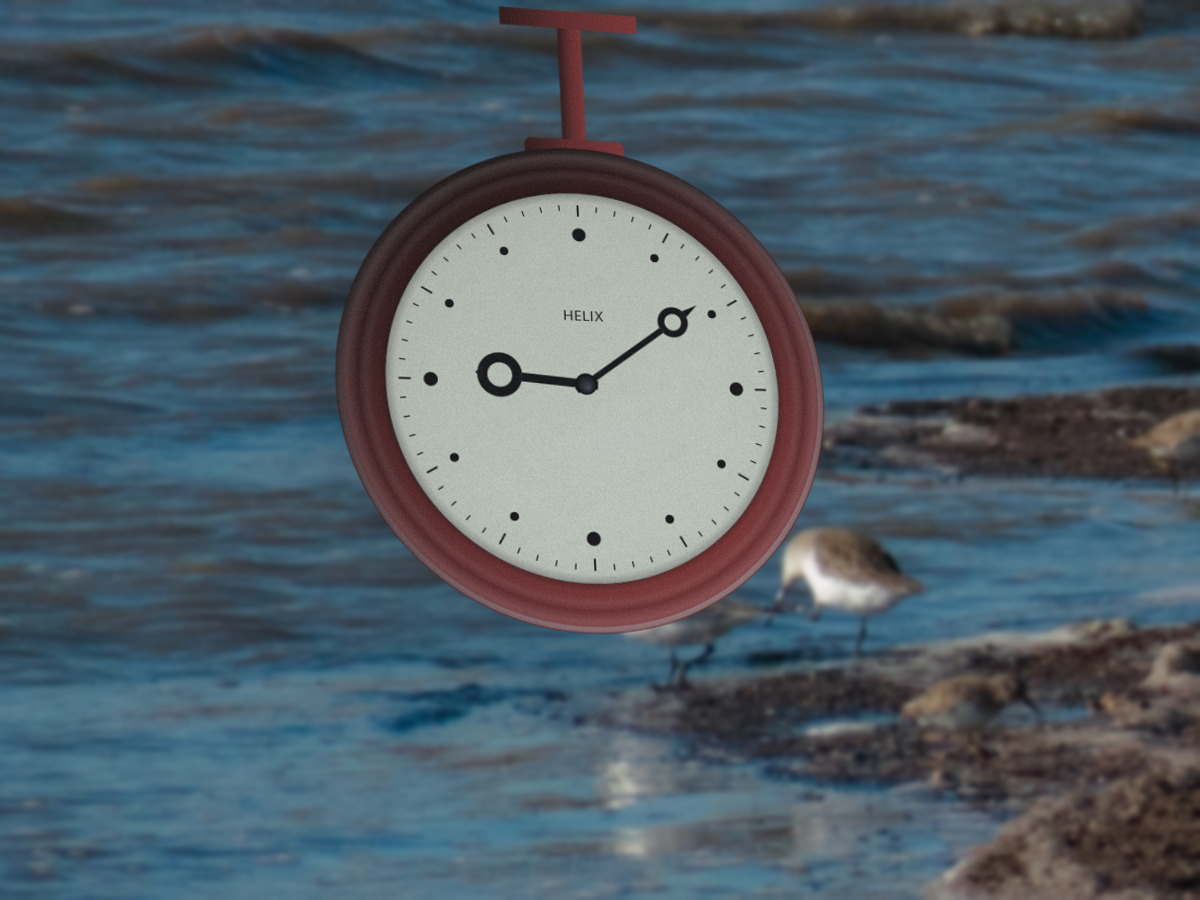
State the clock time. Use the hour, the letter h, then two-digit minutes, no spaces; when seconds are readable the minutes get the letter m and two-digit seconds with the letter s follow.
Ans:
9h09
